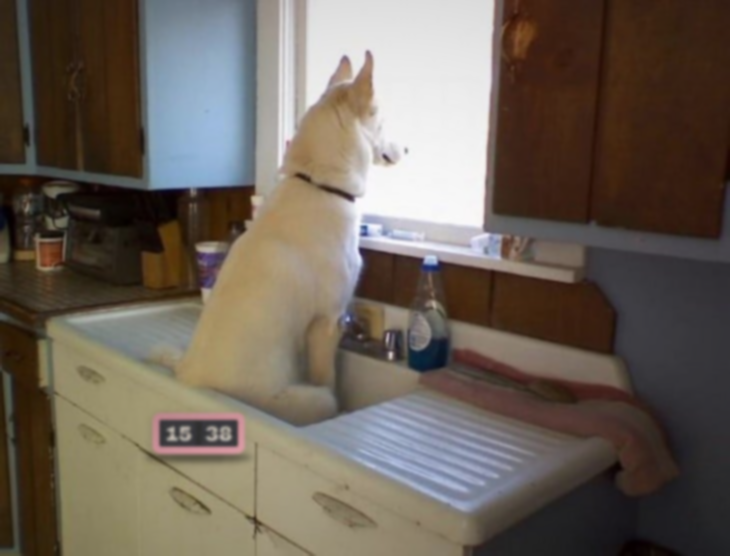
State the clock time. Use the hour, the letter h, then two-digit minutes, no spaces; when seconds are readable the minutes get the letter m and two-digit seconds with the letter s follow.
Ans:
15h38
